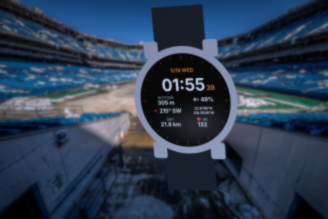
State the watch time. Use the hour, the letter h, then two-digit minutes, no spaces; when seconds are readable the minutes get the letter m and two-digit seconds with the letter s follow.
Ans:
1h55
